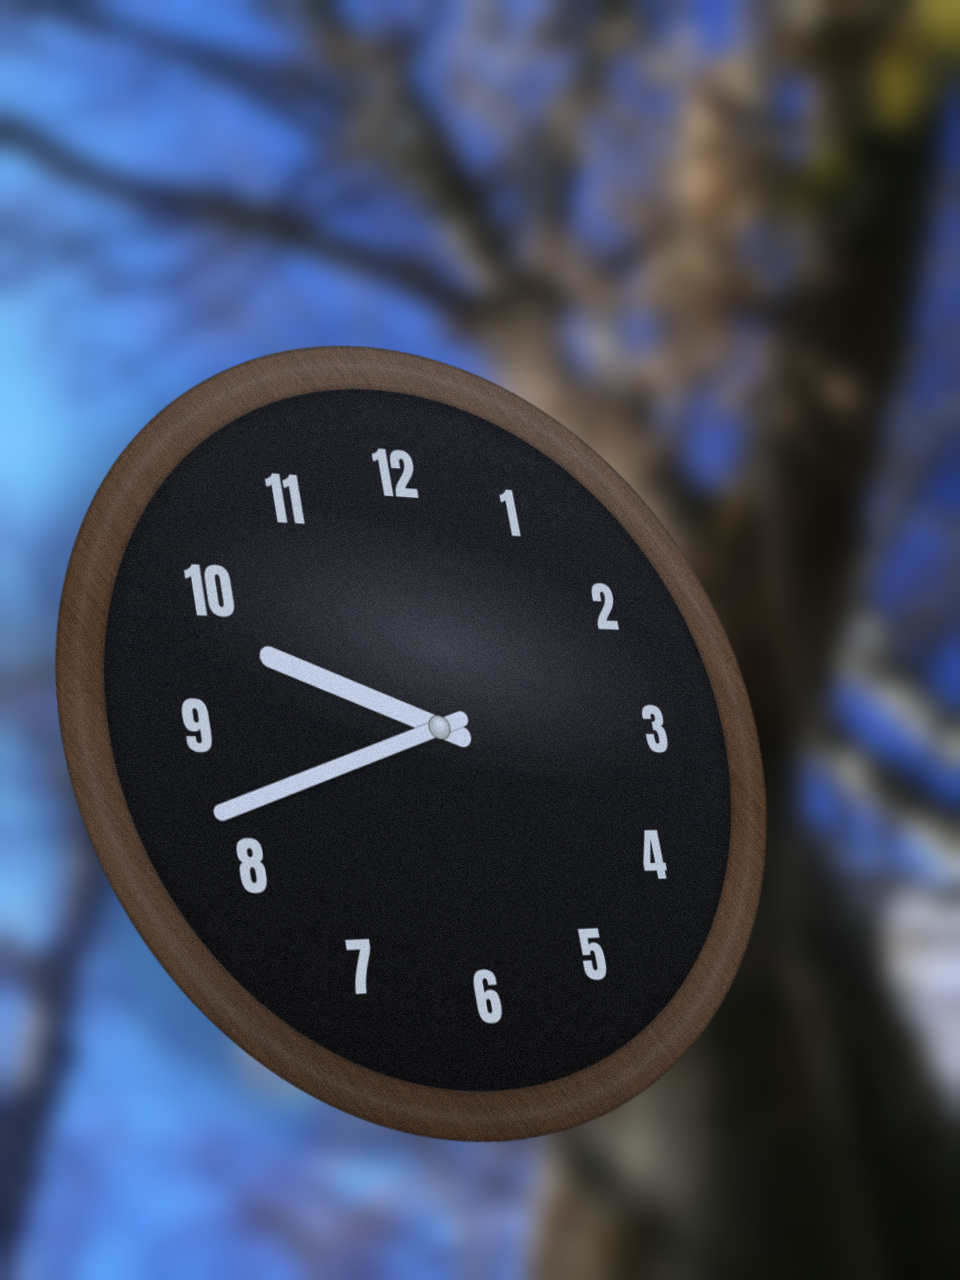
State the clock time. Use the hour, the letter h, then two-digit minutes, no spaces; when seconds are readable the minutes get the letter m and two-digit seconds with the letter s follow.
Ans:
9h42
